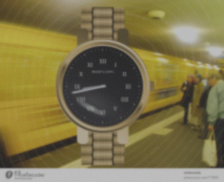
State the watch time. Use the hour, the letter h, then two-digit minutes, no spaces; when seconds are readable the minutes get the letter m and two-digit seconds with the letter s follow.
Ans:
8h43
